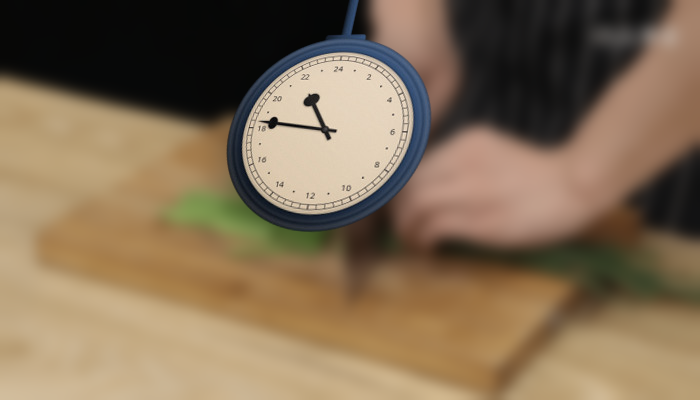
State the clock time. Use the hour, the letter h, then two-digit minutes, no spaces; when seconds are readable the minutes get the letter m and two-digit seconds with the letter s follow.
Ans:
21h46
